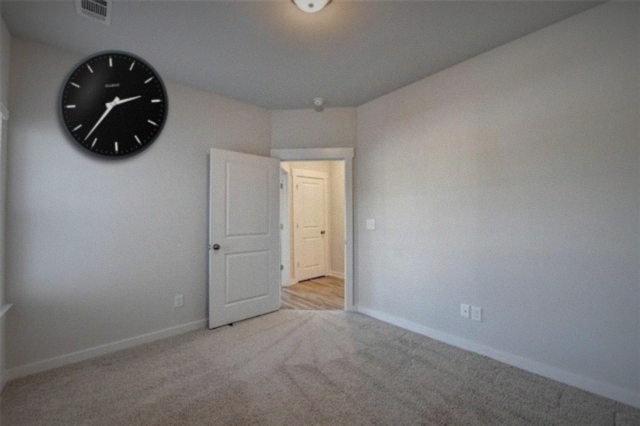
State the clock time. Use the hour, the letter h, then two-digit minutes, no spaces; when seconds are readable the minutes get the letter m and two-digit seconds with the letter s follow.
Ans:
2h37
